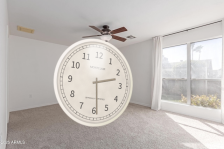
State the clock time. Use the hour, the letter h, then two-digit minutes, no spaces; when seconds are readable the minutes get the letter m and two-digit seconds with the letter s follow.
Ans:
2h29
